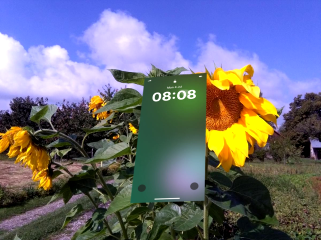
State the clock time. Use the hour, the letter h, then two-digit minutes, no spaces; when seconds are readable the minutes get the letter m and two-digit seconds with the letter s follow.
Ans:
8h08
